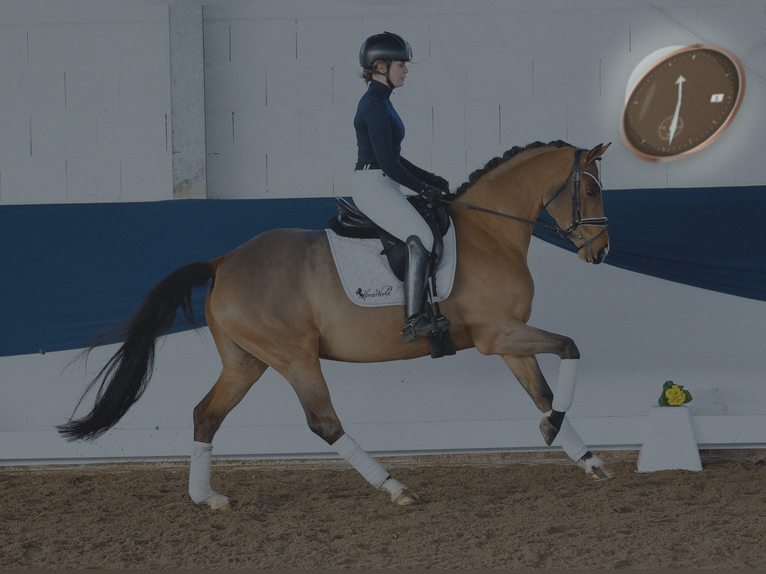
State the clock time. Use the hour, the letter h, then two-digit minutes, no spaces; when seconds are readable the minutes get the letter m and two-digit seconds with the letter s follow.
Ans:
11h29
